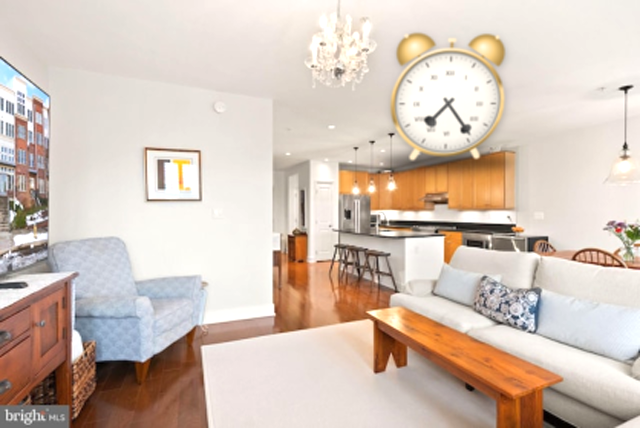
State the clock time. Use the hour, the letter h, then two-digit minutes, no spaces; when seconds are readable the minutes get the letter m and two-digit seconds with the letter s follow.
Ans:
7h24
